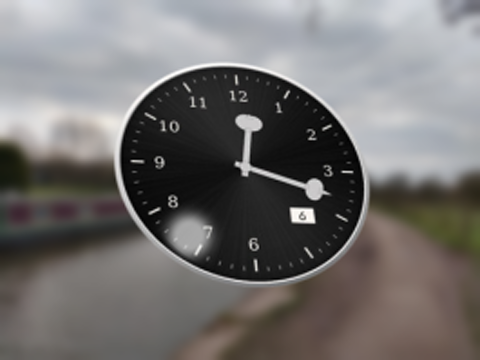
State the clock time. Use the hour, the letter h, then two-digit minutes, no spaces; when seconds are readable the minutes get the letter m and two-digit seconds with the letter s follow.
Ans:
12h18
